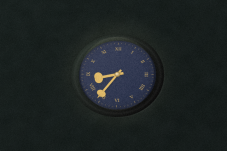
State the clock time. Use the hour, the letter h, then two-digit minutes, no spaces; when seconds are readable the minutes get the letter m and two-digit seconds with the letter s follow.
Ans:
8h36
